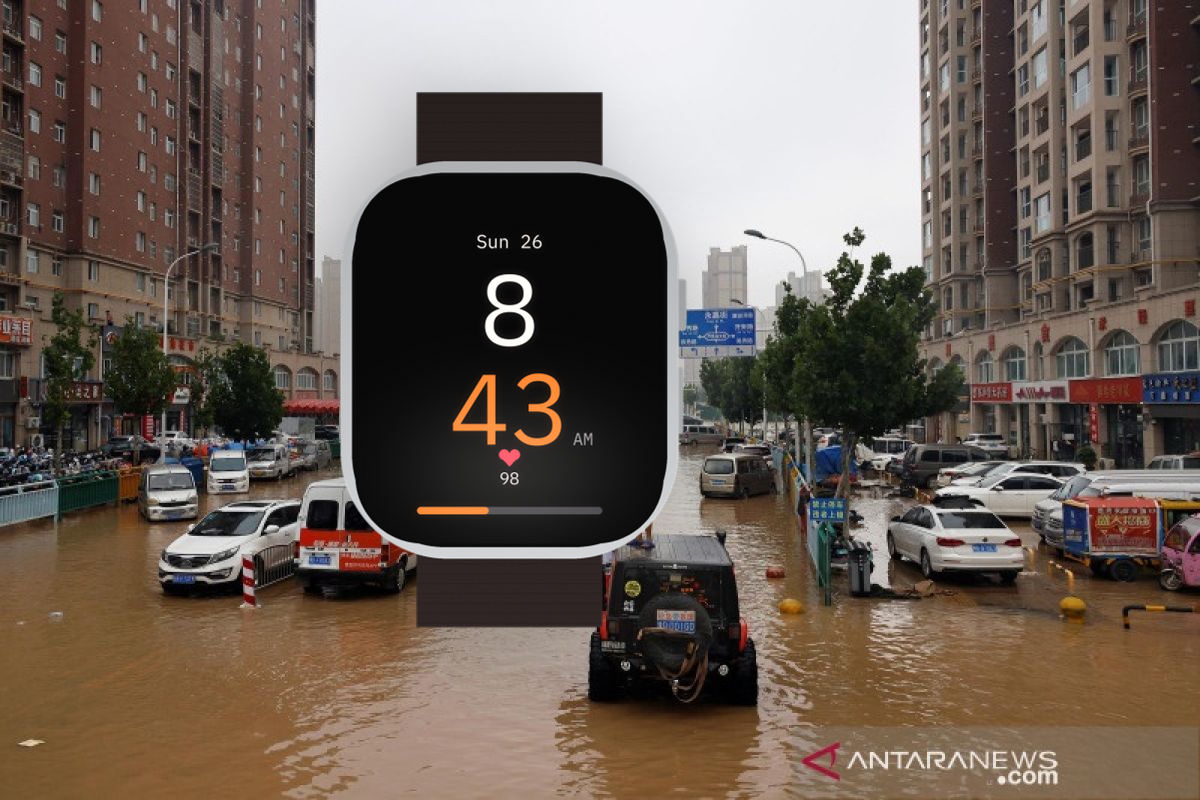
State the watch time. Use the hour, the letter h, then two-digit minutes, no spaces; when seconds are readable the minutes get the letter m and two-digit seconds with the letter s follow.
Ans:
8h43
